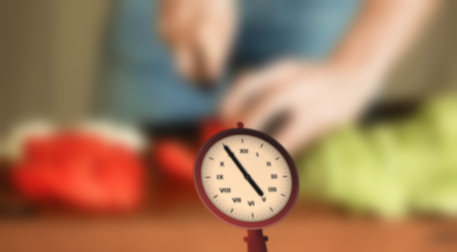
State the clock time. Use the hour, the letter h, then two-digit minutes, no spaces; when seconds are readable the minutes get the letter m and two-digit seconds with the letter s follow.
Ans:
4h55
